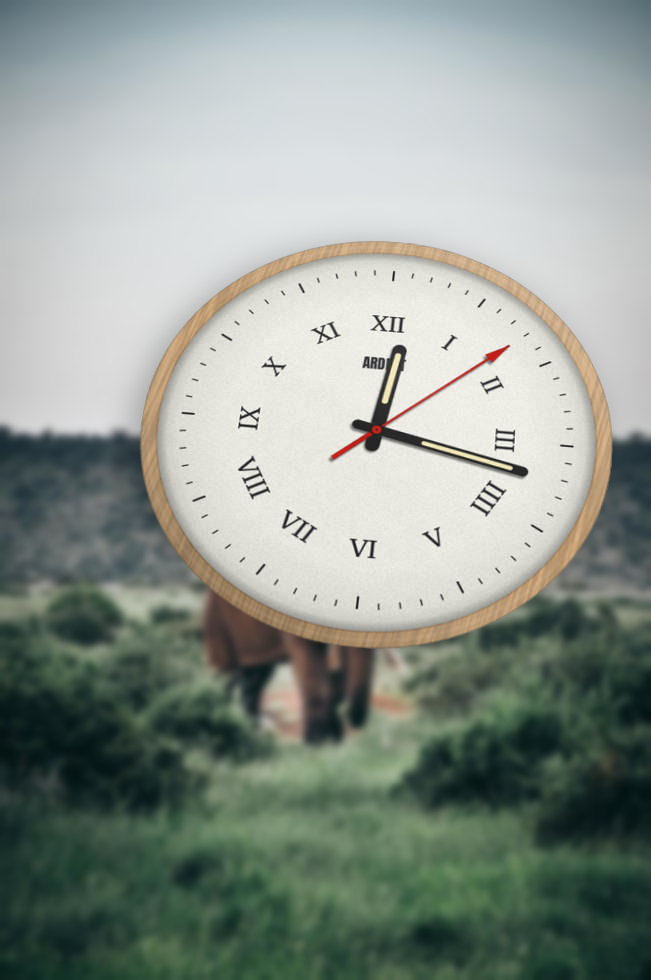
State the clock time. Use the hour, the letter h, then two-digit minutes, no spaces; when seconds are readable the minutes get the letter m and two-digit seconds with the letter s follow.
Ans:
12h17m08s
